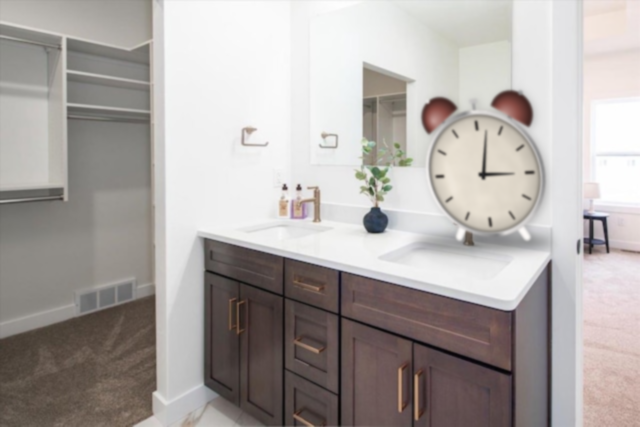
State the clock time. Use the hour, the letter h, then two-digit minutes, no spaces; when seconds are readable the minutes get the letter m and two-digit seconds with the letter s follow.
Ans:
3h02
